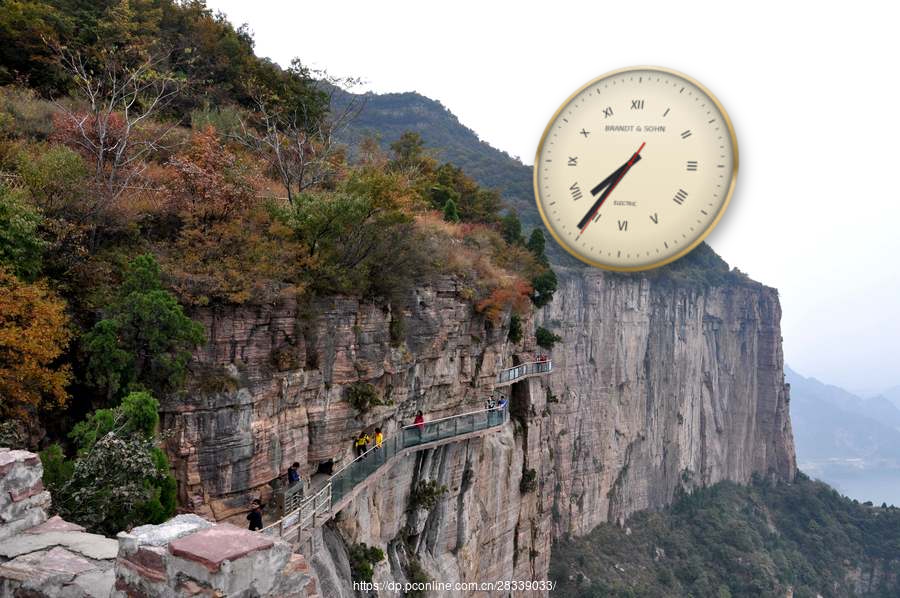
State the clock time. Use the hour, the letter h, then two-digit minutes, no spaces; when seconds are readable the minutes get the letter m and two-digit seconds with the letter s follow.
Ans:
7h35m35s
